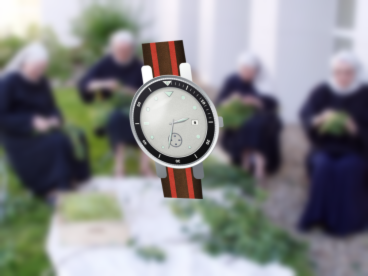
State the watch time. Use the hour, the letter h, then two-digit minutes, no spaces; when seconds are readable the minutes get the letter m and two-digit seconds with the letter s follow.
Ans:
2h33
